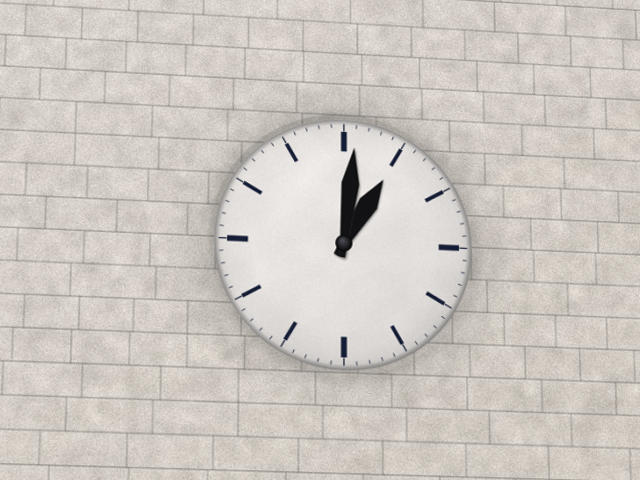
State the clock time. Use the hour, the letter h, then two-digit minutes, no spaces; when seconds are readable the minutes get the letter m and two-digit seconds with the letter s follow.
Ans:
1h01
